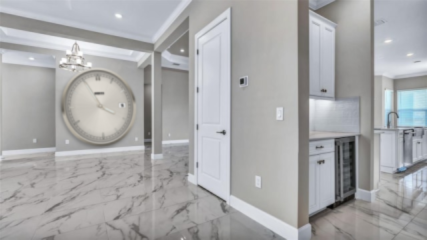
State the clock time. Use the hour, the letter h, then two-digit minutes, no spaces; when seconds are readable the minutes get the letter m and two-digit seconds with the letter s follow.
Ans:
3h55
